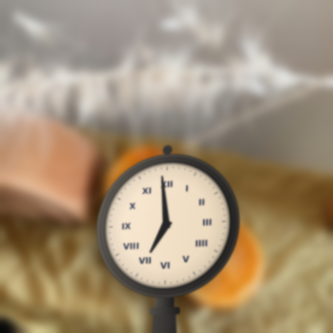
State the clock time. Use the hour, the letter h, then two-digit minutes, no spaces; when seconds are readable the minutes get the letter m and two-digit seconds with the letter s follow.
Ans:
6h59
